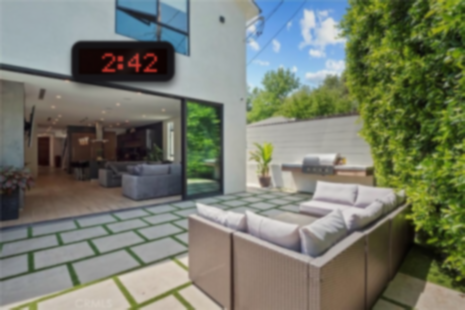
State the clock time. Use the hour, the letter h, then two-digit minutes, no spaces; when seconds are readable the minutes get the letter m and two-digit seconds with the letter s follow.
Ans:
2h42
